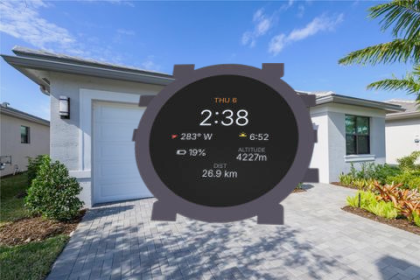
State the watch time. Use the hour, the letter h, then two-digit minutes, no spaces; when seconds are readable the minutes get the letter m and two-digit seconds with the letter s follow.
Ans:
2h38
